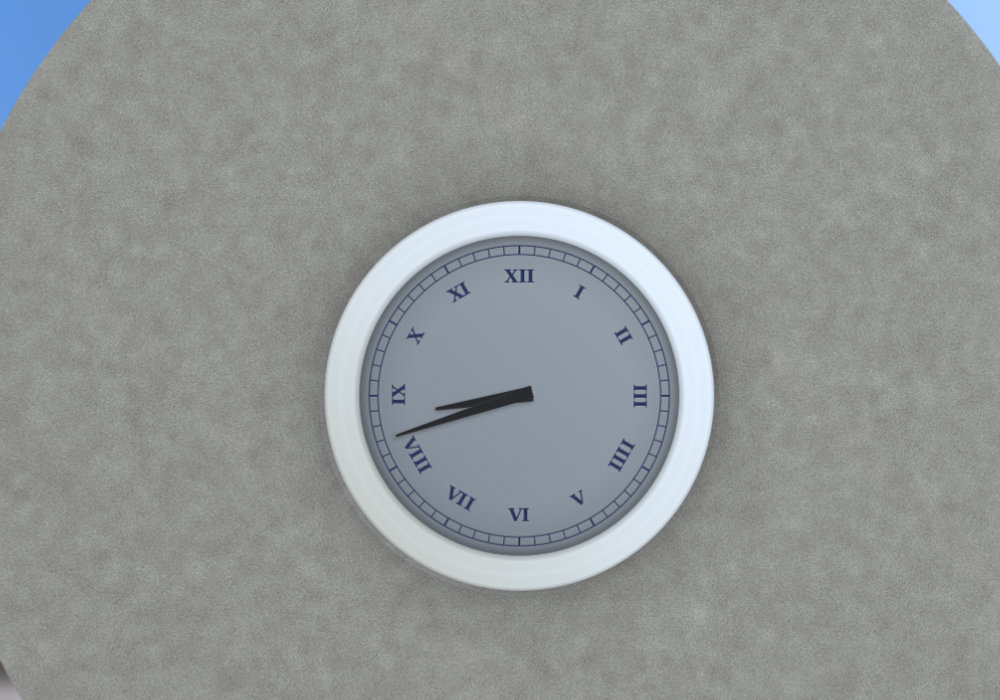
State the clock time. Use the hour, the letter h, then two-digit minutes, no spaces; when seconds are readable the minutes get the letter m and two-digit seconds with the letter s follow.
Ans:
8h42
